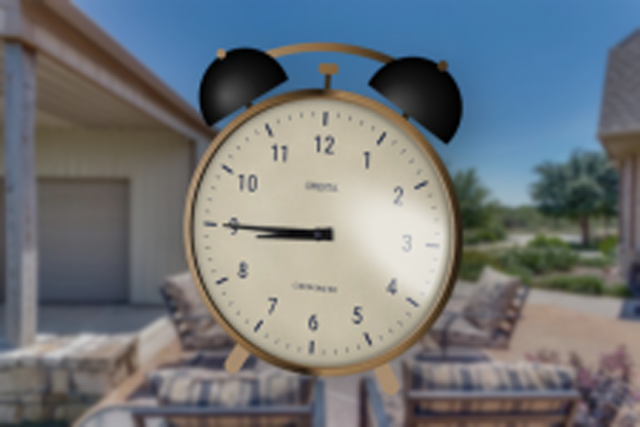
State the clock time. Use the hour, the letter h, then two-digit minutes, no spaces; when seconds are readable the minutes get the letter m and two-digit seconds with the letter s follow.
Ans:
8h45
